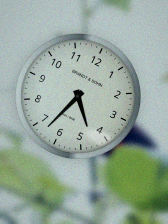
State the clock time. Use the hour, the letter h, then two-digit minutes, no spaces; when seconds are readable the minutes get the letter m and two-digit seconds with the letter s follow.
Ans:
4h33
